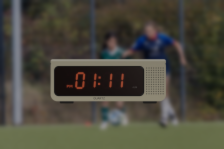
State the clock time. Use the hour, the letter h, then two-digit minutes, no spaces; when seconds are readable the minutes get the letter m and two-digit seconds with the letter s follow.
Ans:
1h11
